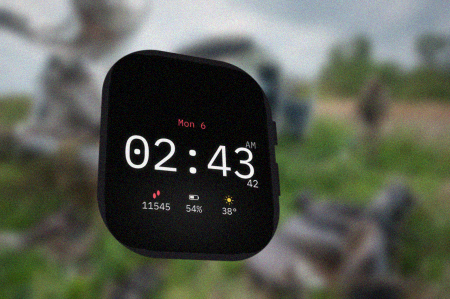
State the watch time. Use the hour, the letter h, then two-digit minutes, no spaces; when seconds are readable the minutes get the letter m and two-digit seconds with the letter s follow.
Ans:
2h43m42s
